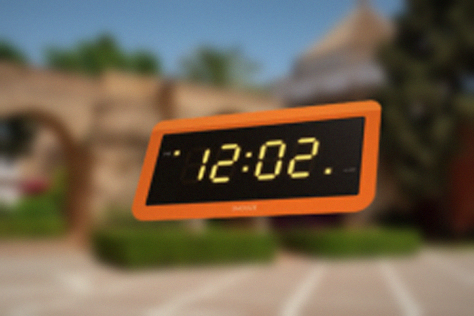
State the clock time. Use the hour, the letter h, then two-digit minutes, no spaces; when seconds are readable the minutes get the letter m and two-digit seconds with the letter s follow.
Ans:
12h02
